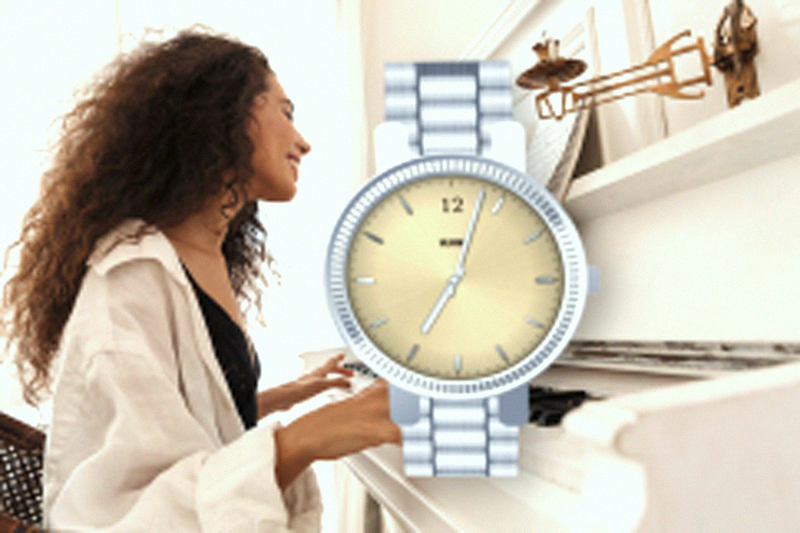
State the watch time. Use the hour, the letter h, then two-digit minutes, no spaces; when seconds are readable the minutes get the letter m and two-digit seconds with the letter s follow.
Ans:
7h03
